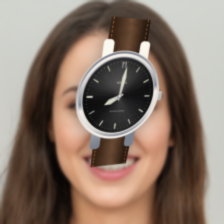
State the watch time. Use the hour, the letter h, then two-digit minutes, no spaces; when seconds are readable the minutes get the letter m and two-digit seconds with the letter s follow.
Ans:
8h01
